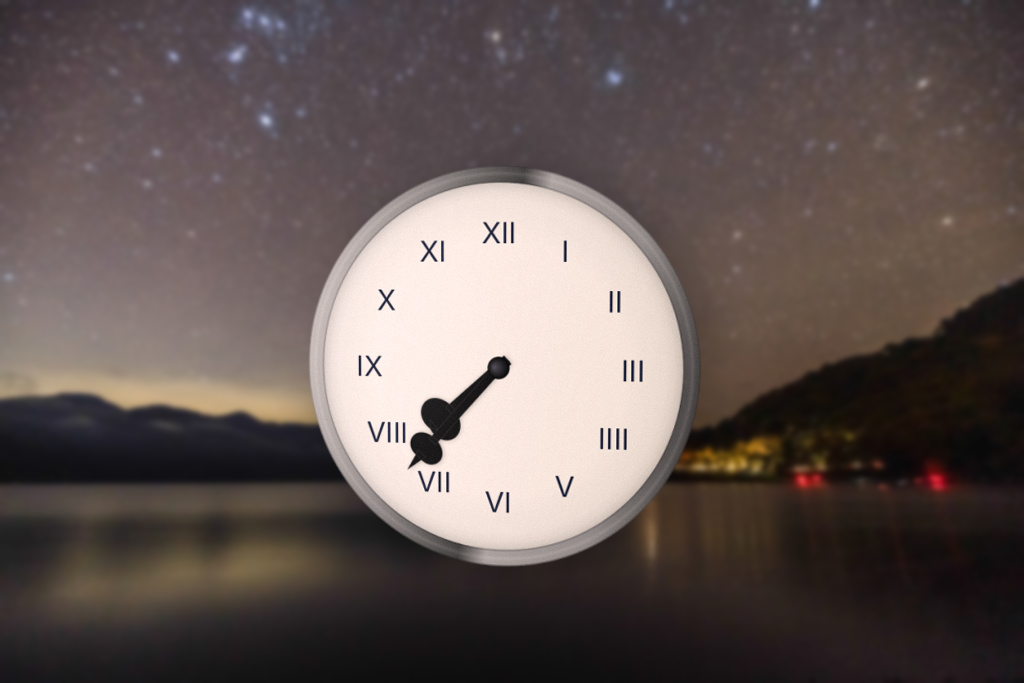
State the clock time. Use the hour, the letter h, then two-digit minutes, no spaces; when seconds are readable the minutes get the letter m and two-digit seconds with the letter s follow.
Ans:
7h37
